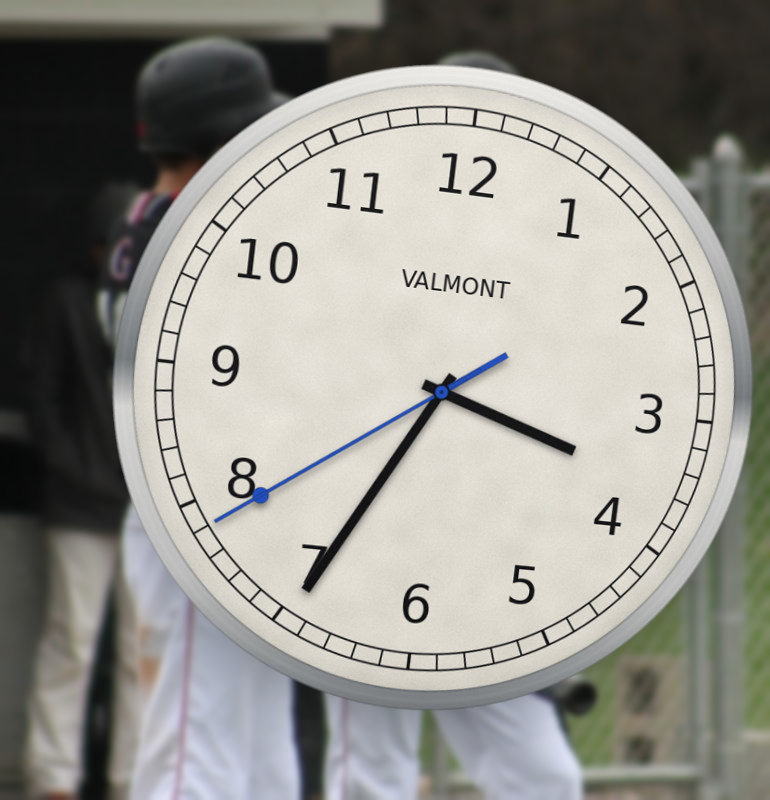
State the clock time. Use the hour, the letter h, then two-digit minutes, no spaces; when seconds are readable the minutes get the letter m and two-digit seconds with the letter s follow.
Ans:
3h34m39s
